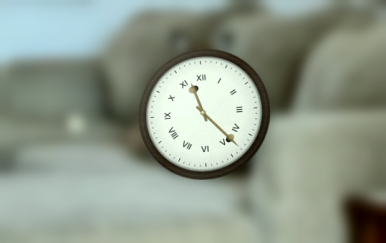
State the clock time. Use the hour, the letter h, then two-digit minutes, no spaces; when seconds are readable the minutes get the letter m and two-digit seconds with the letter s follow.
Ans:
11h23
